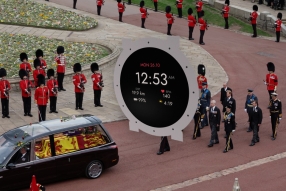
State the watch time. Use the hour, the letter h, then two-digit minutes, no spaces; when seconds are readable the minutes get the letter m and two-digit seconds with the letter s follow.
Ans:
12h53
